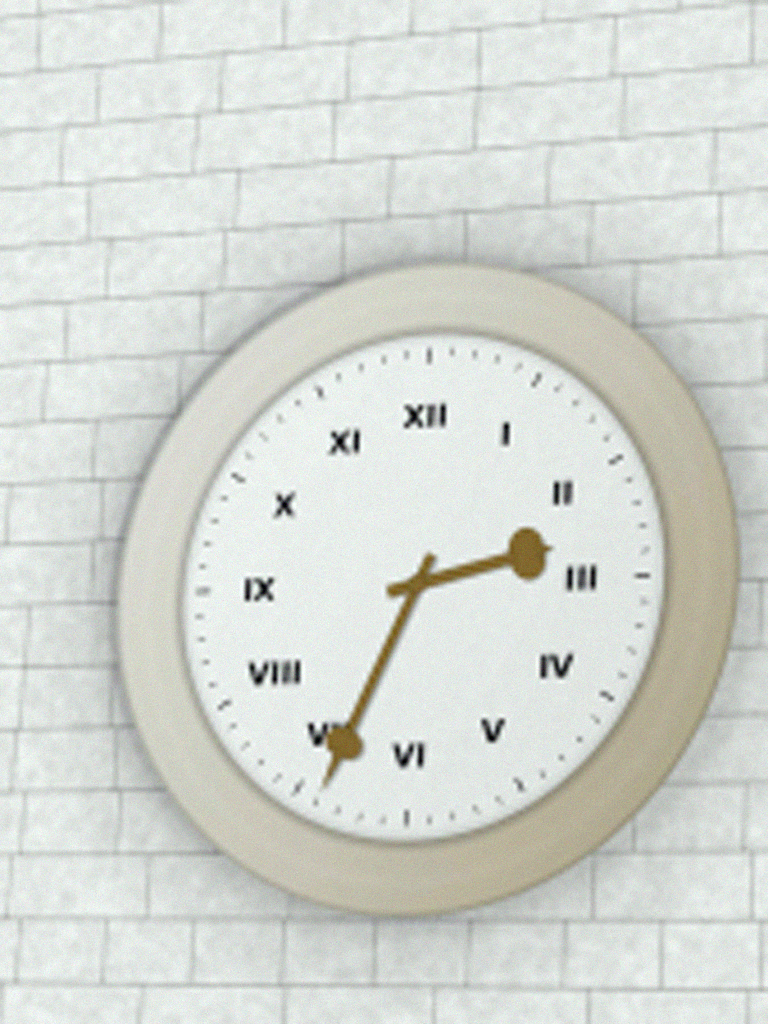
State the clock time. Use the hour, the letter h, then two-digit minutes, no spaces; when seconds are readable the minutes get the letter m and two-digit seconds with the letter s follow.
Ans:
2h34
